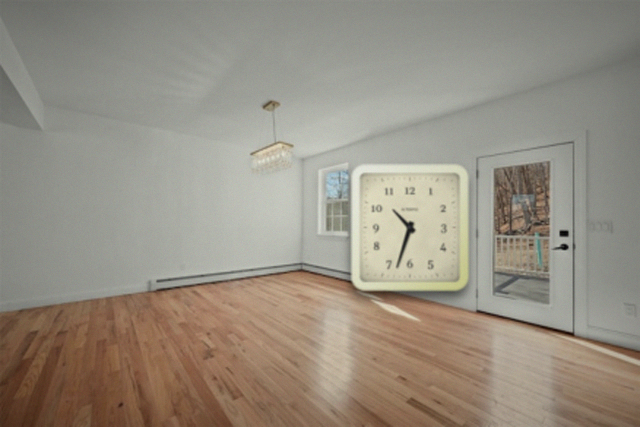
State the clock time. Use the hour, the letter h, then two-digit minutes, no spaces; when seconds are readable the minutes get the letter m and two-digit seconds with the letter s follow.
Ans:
10h33
